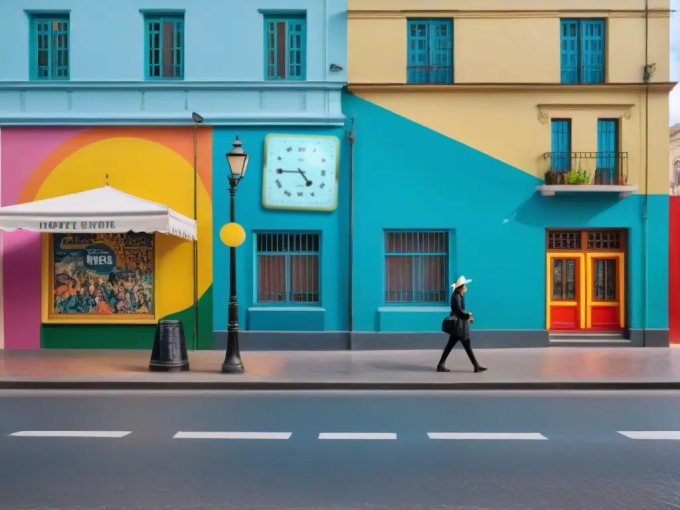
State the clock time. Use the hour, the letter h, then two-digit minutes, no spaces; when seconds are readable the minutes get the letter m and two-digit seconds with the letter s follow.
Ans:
4h45
